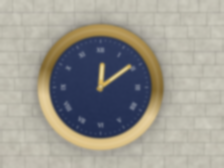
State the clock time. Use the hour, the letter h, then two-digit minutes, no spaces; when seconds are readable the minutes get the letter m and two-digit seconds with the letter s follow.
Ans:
12h09
